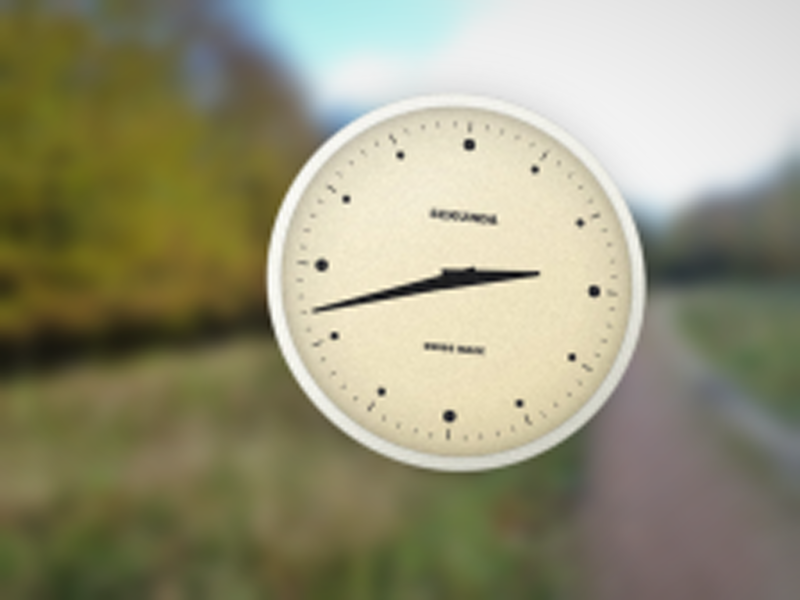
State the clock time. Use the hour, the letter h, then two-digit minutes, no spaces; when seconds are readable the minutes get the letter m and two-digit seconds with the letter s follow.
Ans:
2h42
